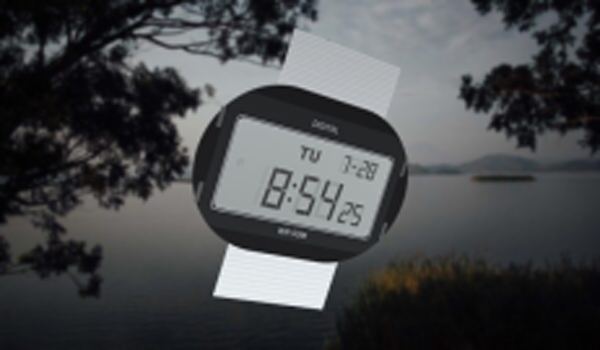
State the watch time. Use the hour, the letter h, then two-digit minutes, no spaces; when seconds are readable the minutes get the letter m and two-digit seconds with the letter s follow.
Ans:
8h54m25s
